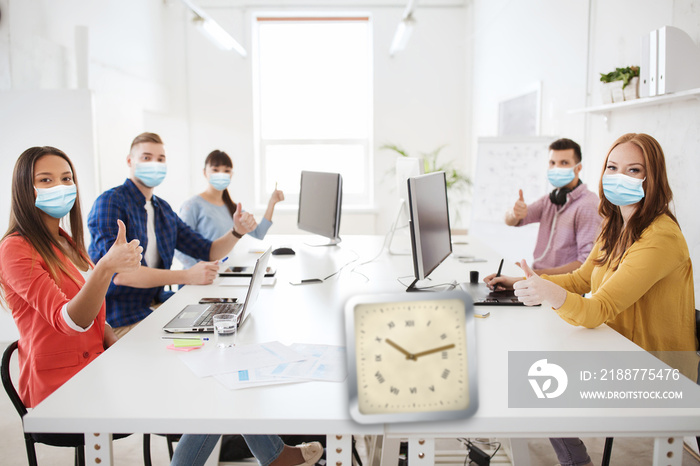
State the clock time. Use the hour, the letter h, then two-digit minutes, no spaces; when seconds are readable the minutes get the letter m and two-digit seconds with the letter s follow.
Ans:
10h13
